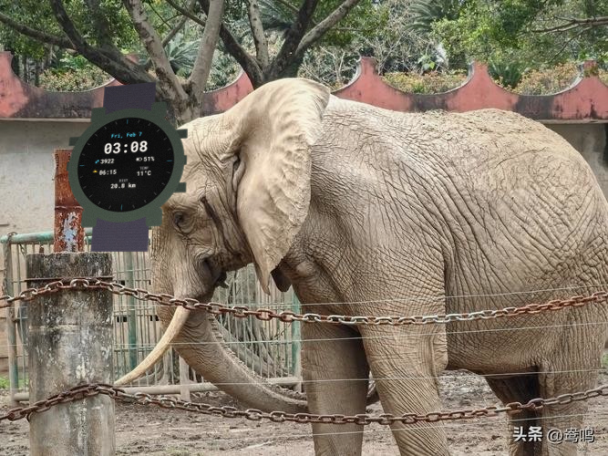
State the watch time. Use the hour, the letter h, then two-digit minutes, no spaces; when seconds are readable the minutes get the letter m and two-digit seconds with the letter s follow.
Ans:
3h08
